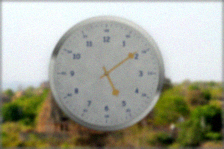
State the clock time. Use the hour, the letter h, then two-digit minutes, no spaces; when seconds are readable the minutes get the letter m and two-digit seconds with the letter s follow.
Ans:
5h09
